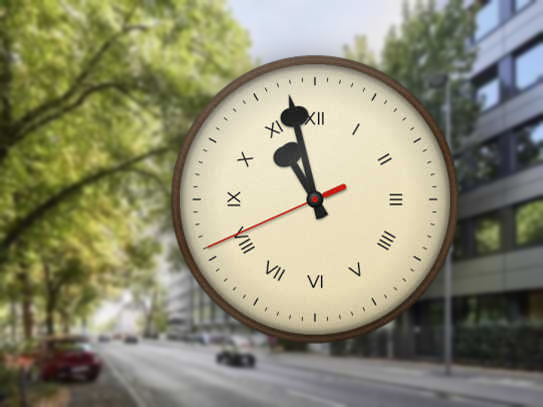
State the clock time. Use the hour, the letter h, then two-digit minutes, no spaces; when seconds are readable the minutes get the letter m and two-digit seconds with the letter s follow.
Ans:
10h57m41s
